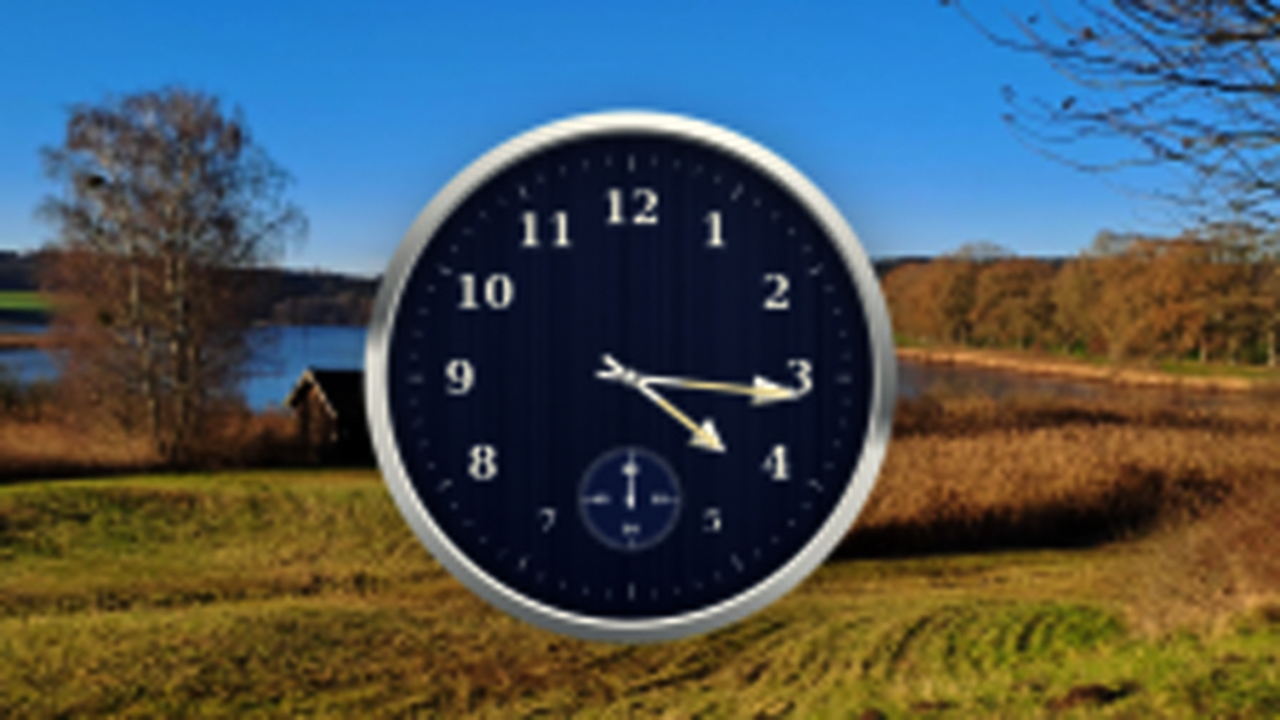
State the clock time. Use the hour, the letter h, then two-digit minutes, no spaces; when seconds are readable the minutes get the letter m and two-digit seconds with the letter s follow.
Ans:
4h16
